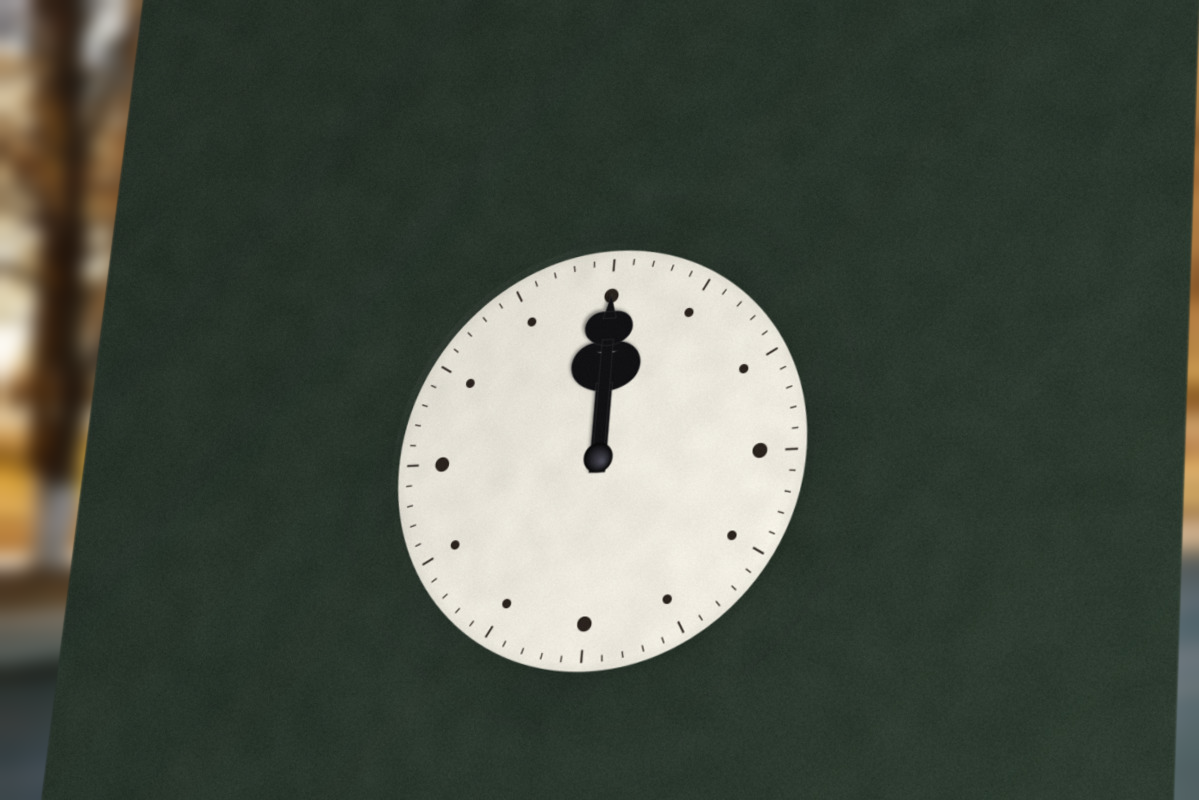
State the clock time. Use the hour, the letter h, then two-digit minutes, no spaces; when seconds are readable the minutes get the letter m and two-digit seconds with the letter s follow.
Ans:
12h00
